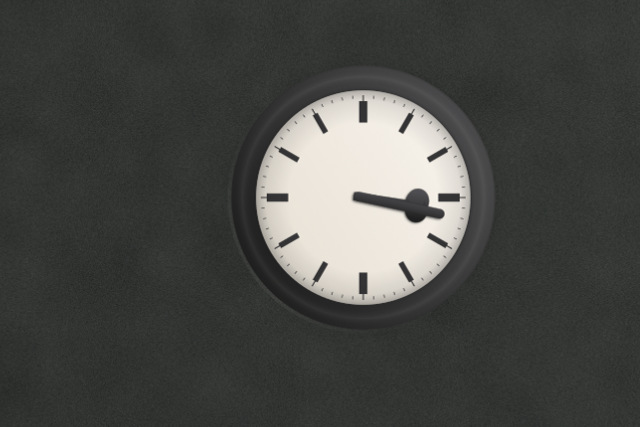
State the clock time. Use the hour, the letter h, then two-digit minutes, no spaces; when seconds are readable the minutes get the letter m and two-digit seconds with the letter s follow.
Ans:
3h17
